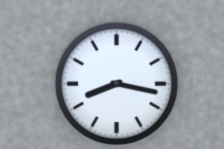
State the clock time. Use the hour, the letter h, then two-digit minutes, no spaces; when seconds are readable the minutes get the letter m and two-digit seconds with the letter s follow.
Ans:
8h17
